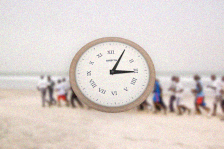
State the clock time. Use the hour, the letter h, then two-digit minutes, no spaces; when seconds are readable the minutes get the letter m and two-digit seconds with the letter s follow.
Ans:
3h05
